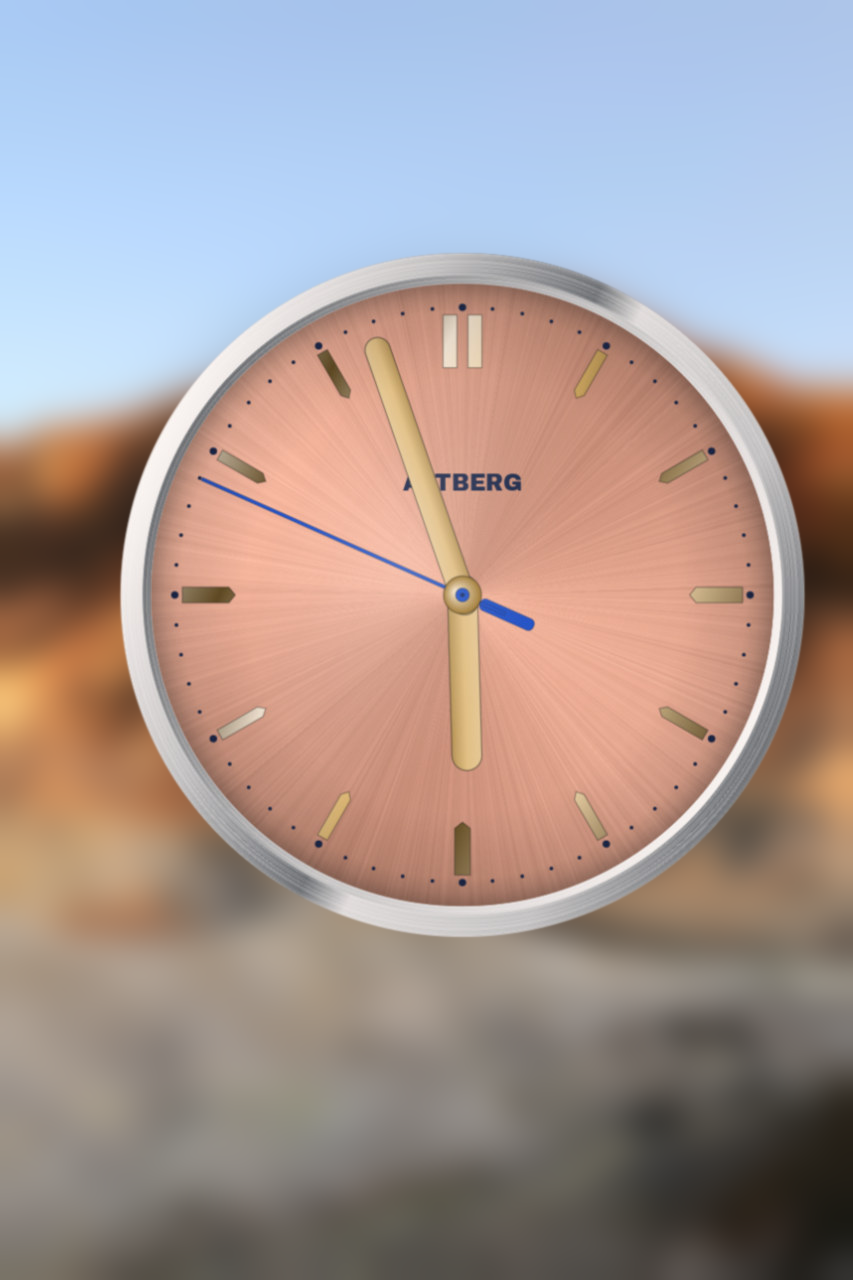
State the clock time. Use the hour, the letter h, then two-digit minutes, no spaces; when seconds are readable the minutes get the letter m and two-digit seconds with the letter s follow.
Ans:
5h56m49s
